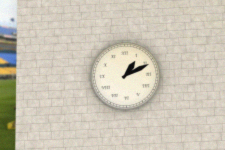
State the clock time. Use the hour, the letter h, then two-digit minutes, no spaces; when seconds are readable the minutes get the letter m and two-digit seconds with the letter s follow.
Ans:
1h11
